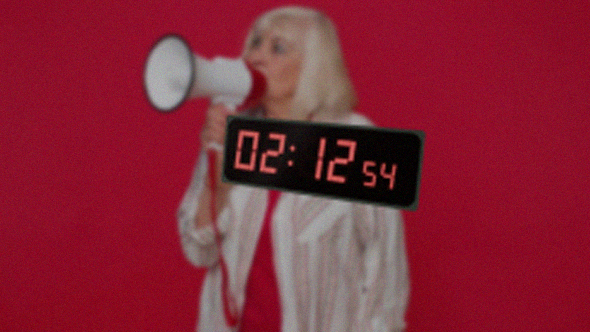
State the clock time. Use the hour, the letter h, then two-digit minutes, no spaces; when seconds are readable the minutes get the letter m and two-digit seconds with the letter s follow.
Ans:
2h12m54s
